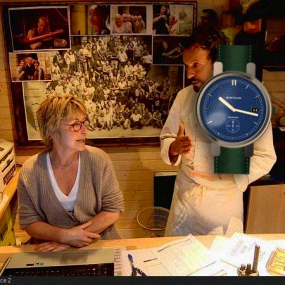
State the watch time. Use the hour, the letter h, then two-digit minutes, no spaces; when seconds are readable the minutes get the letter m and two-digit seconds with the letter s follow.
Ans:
10h17
